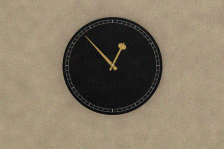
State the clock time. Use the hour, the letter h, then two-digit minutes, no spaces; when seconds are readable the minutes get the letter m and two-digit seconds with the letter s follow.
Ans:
12h53
